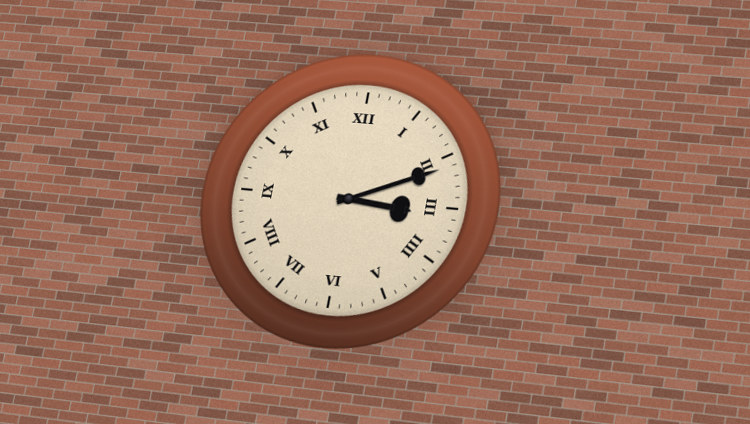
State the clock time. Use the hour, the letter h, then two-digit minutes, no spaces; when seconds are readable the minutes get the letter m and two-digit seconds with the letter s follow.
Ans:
3h11
